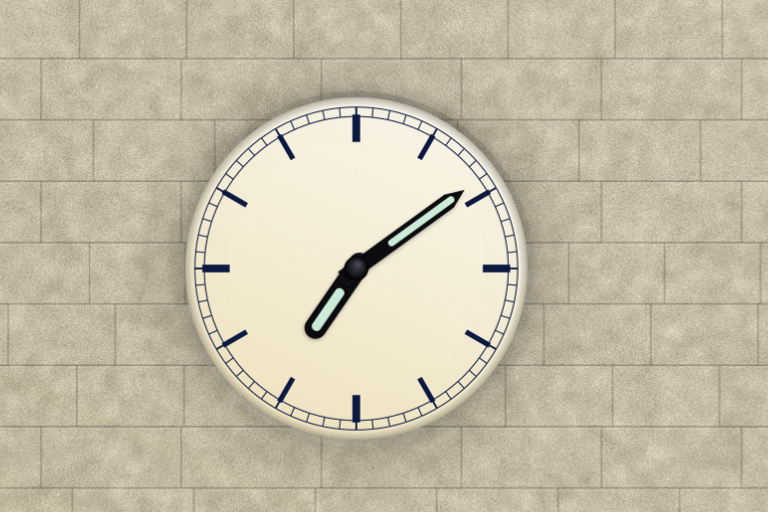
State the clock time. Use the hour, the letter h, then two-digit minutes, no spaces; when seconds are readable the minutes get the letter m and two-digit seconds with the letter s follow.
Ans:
7h09
